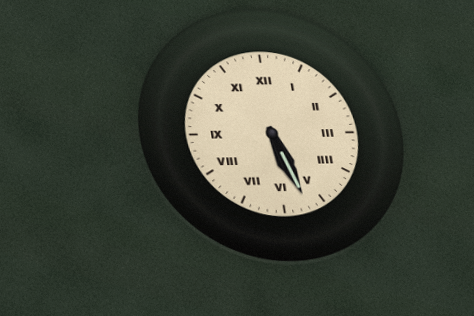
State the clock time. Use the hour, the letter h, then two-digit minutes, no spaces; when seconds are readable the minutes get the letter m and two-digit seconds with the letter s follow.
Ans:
5h27
